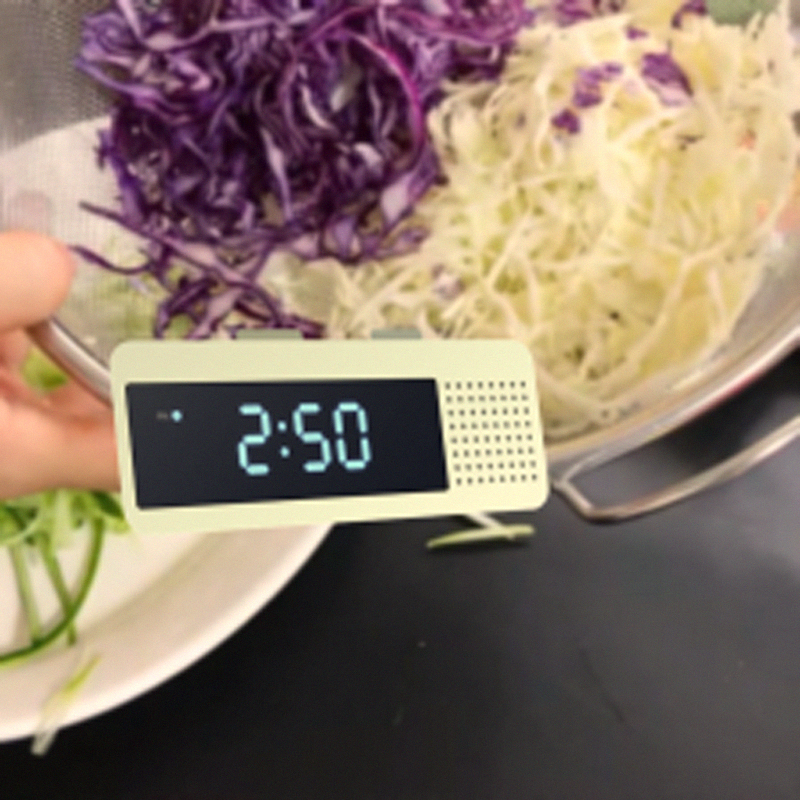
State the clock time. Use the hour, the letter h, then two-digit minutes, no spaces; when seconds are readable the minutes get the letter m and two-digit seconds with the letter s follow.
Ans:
2h50
